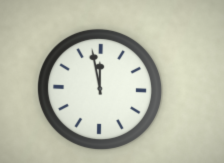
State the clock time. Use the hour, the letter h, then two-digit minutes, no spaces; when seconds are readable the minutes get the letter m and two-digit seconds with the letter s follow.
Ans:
11h58
